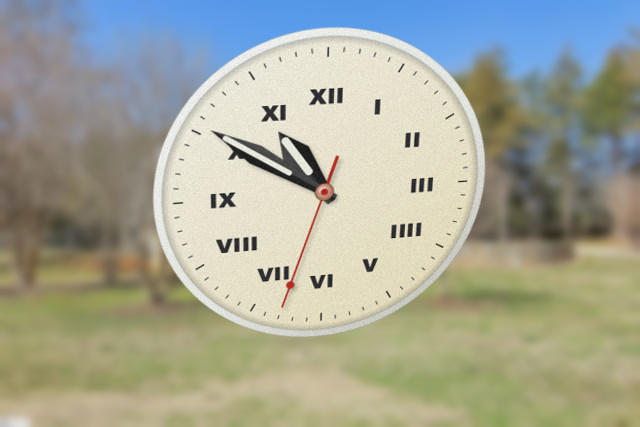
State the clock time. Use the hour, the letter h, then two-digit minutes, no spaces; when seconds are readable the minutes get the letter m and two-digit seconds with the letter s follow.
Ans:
10h50m33s
